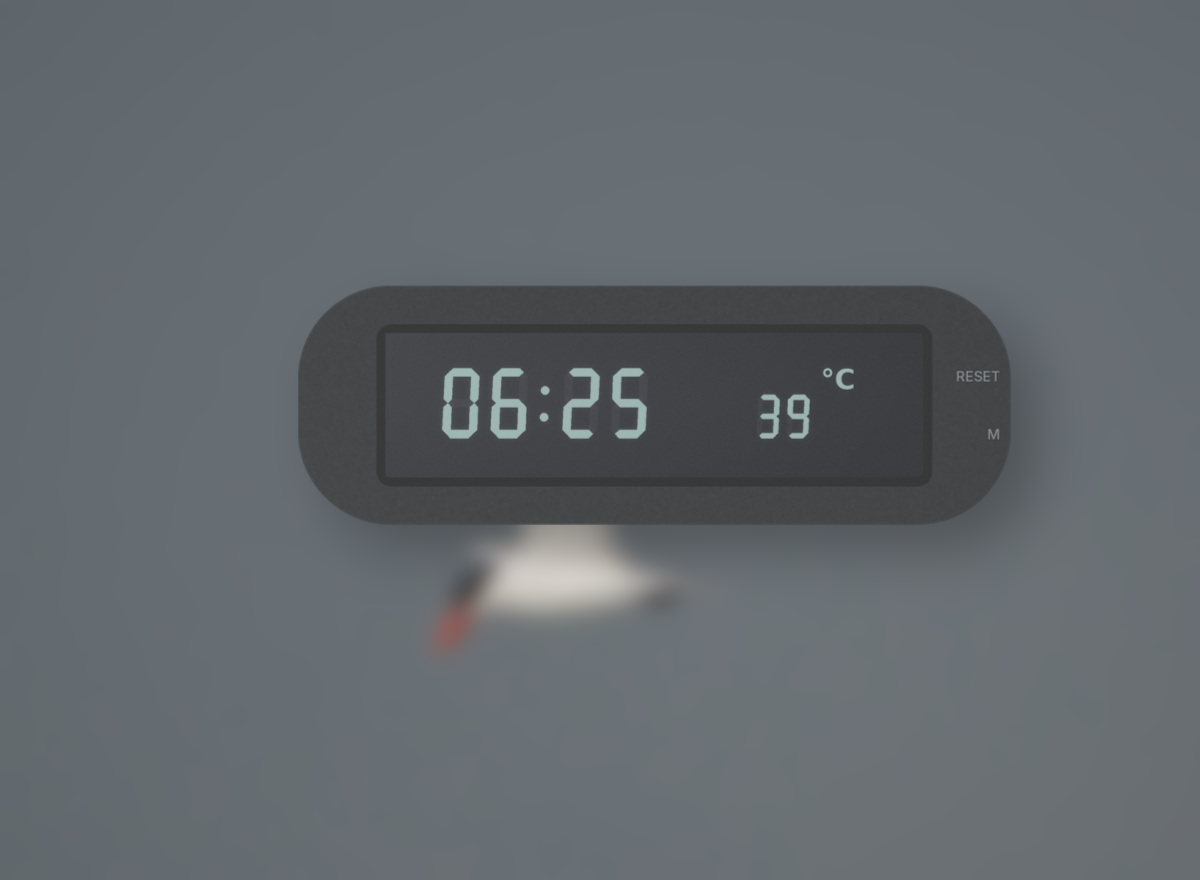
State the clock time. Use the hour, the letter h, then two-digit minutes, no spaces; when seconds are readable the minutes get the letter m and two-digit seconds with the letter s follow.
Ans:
6h25
